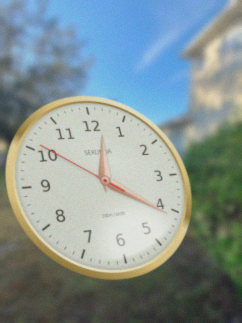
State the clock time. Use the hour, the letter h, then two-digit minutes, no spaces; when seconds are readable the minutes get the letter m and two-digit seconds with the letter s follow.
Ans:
12h20m51s
